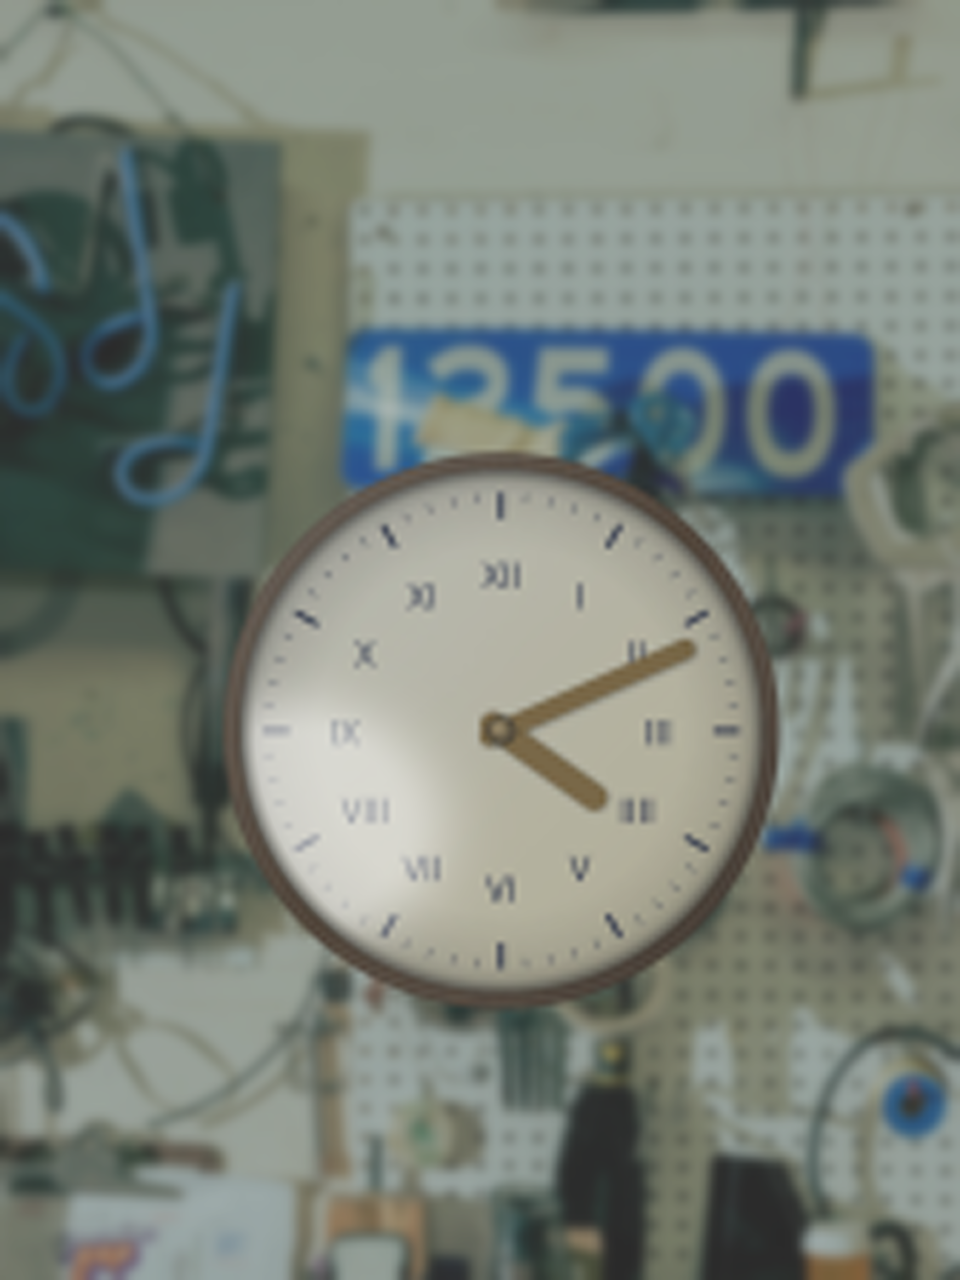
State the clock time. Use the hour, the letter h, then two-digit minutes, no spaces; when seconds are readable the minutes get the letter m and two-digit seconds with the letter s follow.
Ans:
4h11
